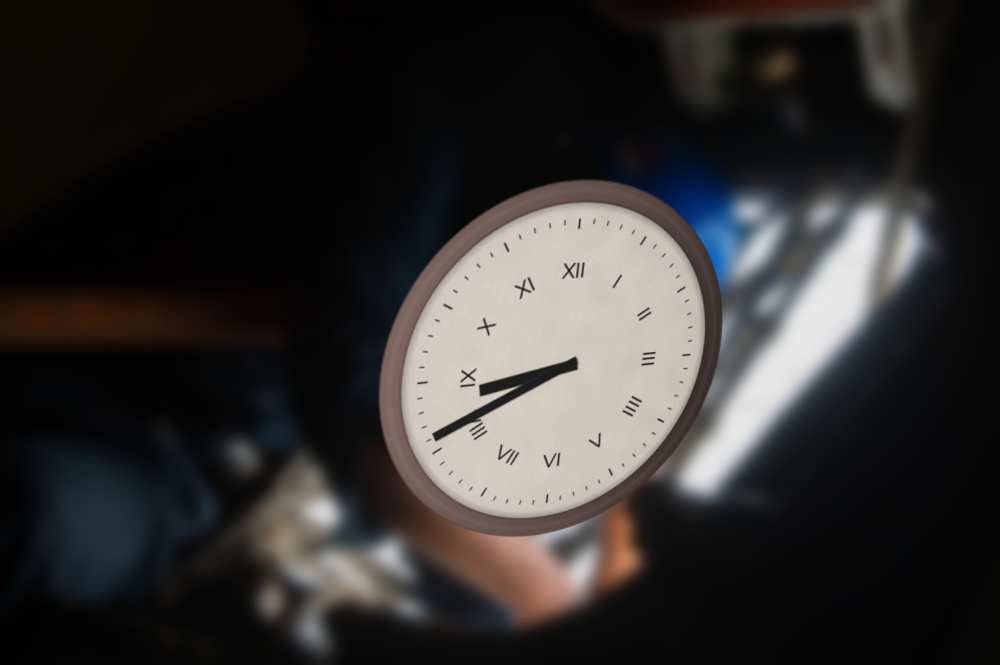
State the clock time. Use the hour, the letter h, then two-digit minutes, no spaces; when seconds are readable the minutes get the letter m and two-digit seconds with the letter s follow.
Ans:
8h41
